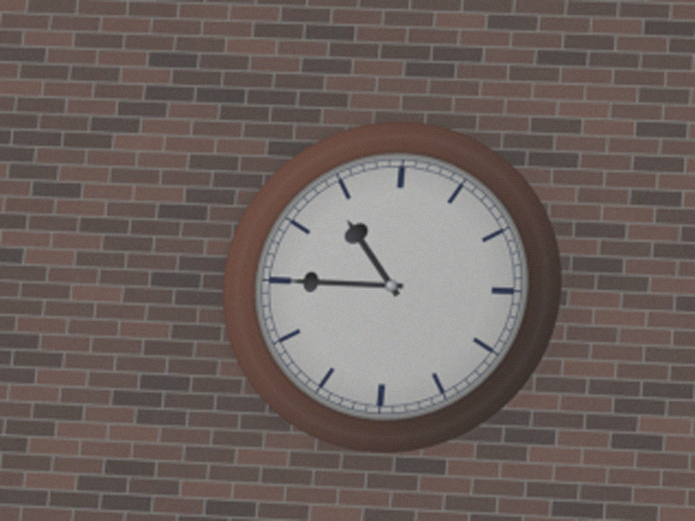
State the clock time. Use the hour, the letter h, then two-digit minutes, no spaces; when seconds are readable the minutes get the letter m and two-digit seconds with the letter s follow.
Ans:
10h45
